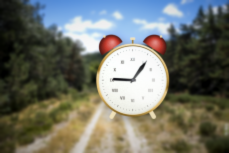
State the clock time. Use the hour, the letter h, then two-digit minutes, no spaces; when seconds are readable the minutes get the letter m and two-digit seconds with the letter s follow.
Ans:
9h06
